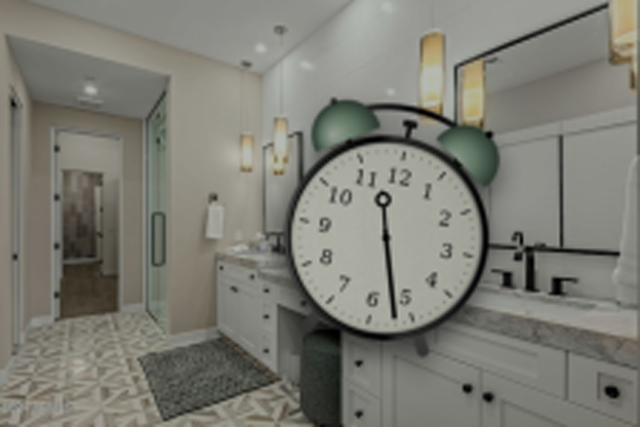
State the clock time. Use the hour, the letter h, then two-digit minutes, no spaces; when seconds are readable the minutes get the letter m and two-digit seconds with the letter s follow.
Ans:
11h27
